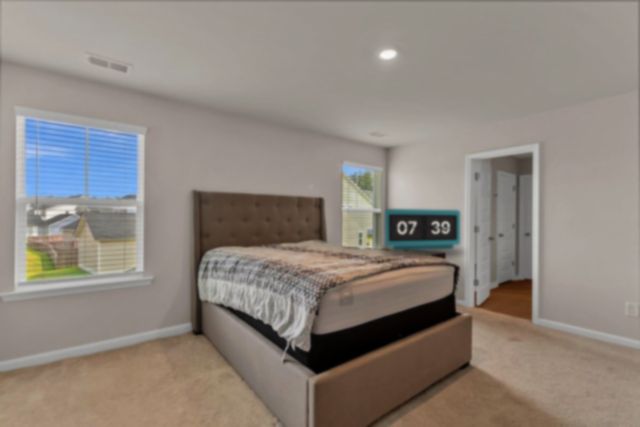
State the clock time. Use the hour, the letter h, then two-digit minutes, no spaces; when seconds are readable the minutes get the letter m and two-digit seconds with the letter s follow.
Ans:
7h39
